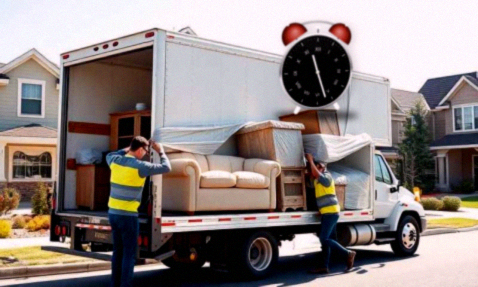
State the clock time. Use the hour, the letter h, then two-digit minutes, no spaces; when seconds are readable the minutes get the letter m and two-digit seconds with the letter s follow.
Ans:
11h27
